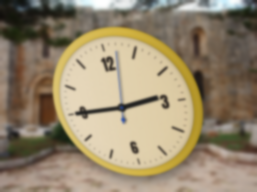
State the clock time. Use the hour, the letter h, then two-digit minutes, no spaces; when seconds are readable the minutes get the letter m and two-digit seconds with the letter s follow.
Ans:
2h45m02s
